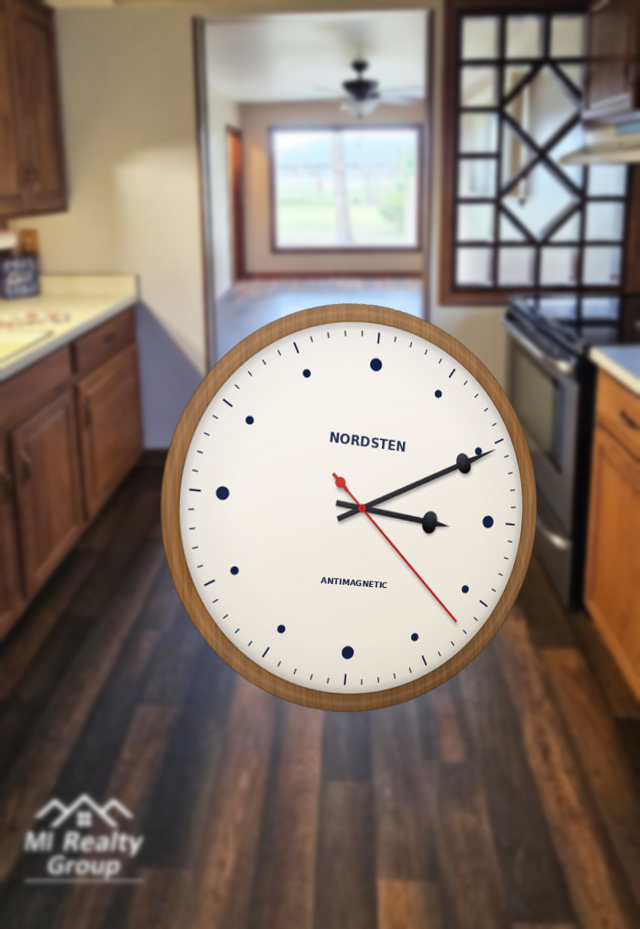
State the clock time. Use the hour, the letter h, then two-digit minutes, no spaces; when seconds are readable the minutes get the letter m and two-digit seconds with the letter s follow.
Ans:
3h10m22s
